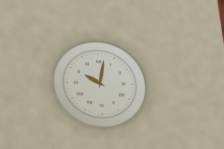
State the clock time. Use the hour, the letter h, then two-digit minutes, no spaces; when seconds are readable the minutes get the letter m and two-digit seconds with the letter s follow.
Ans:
10h02
